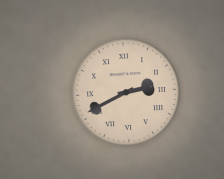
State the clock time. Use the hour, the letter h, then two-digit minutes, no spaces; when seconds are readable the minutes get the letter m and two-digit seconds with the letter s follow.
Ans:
2h41
